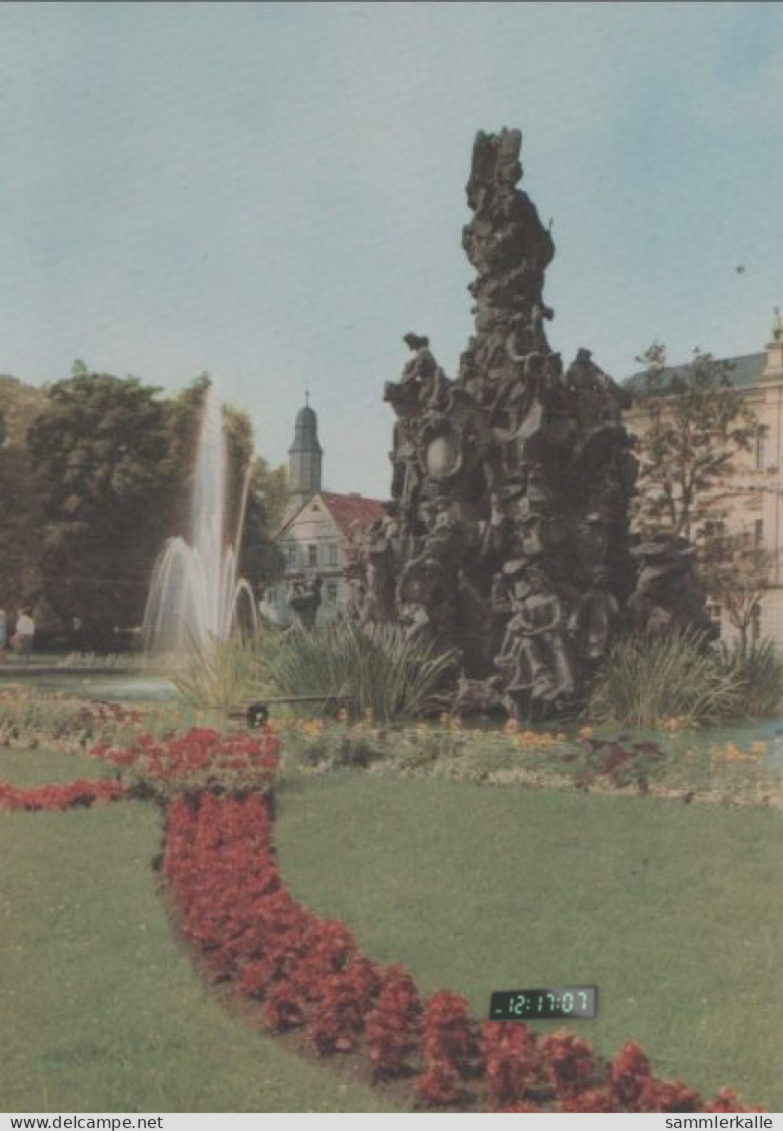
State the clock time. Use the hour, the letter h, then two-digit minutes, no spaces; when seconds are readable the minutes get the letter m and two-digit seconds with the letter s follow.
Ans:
12h17m07s
